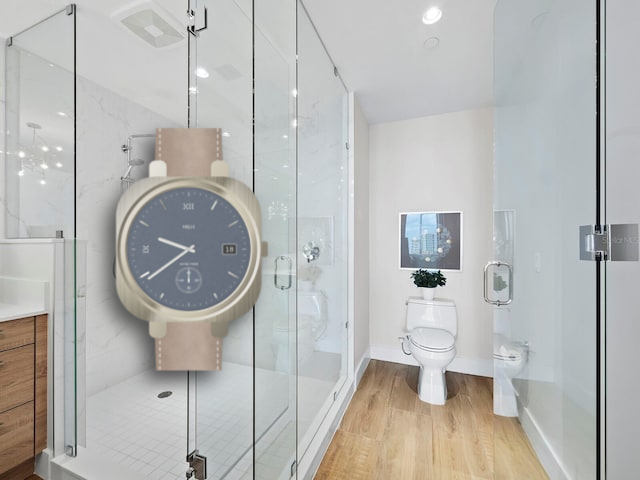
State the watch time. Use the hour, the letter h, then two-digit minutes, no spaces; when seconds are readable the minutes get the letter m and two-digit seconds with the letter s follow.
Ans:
9h39
